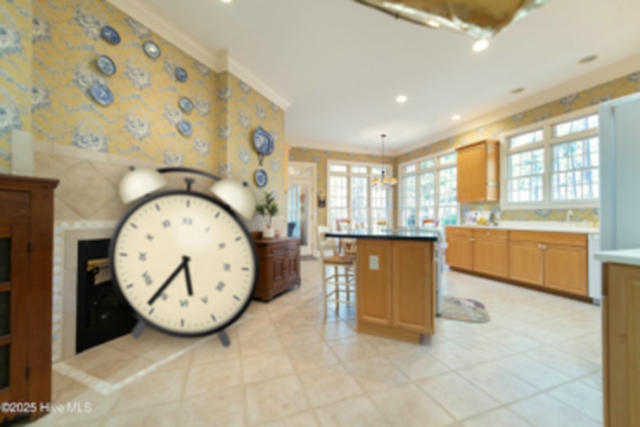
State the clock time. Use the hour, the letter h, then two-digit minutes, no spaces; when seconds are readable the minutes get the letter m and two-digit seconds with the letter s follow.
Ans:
5h36
